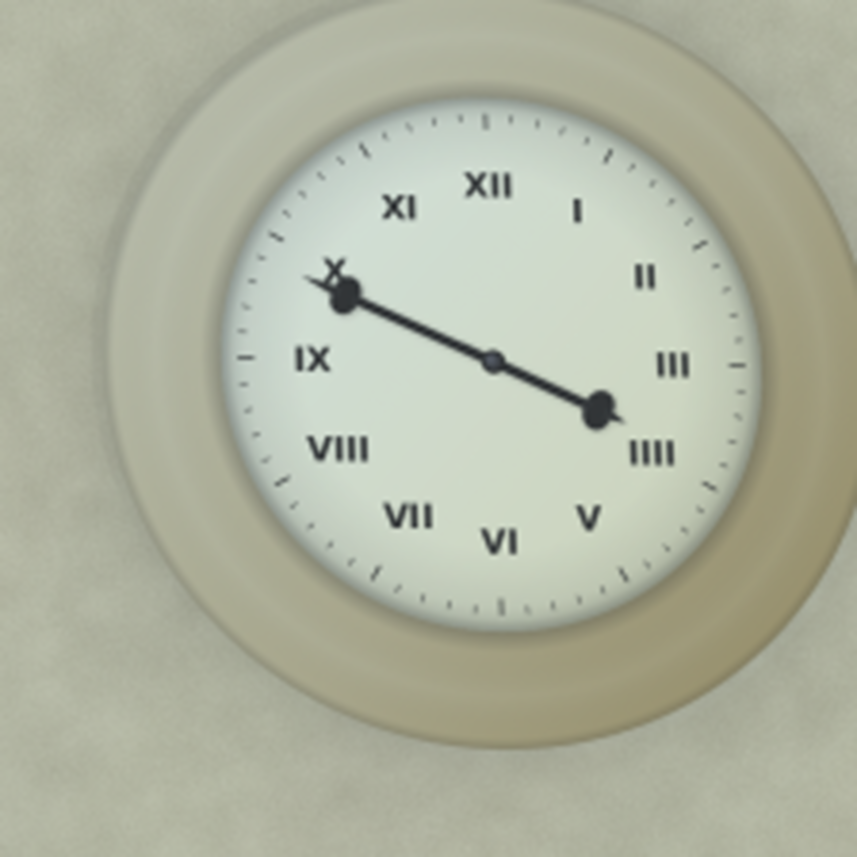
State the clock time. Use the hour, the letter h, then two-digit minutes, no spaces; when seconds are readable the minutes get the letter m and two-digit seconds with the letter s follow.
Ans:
3h49
